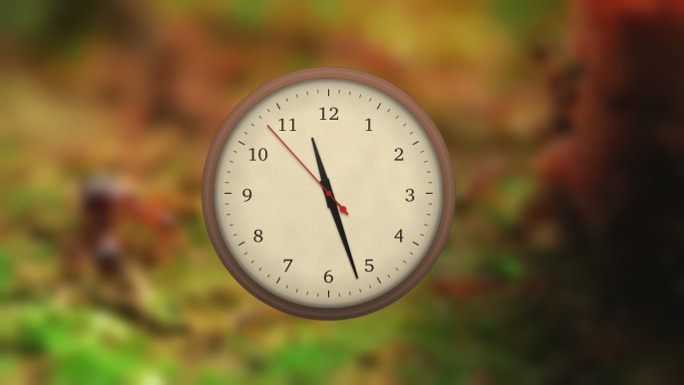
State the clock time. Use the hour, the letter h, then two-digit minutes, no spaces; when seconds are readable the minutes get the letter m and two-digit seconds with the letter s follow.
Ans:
11h26m53s
